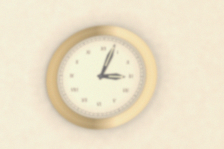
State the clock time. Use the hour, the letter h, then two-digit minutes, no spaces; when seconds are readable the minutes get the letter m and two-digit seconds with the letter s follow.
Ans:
3h03
